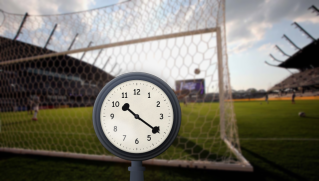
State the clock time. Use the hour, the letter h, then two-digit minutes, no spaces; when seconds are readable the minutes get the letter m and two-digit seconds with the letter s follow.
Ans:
10h21
